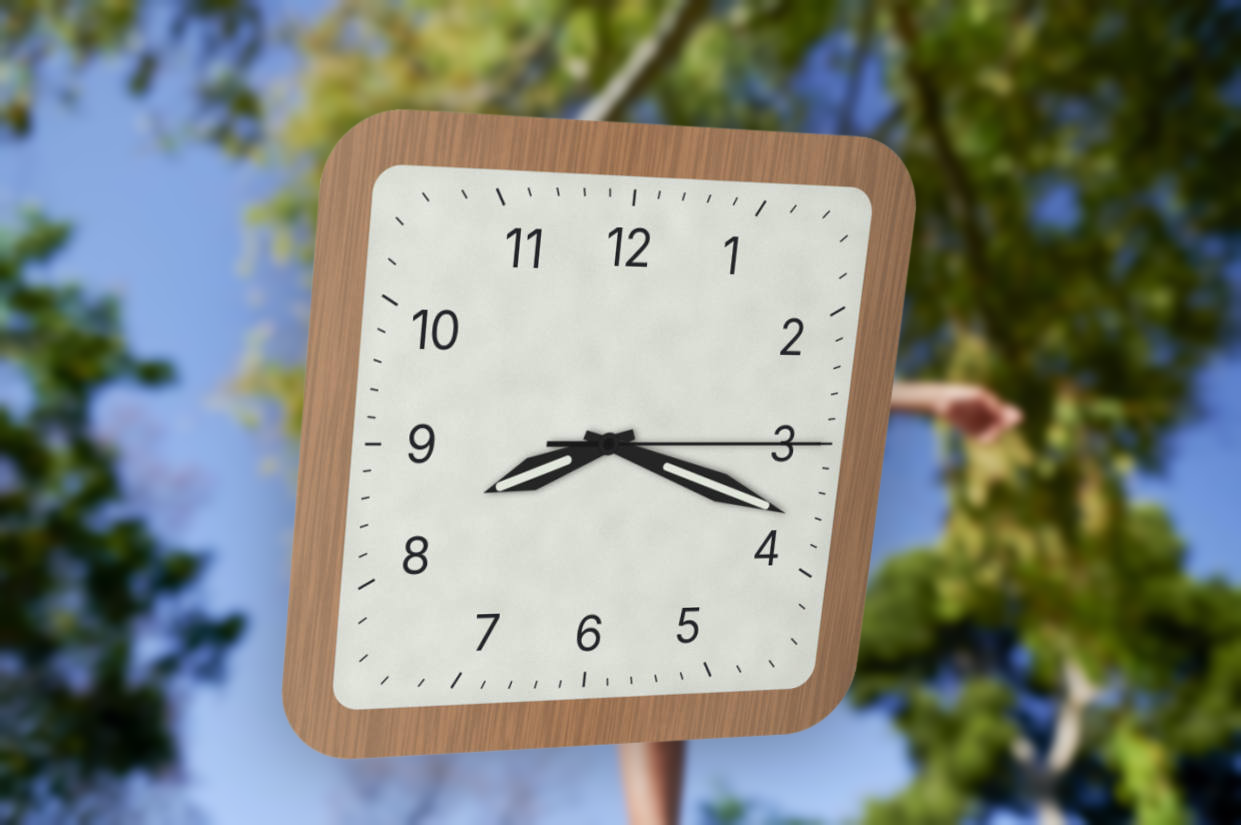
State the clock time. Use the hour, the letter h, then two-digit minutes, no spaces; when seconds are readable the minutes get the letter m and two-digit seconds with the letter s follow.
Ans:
8h18m15s
